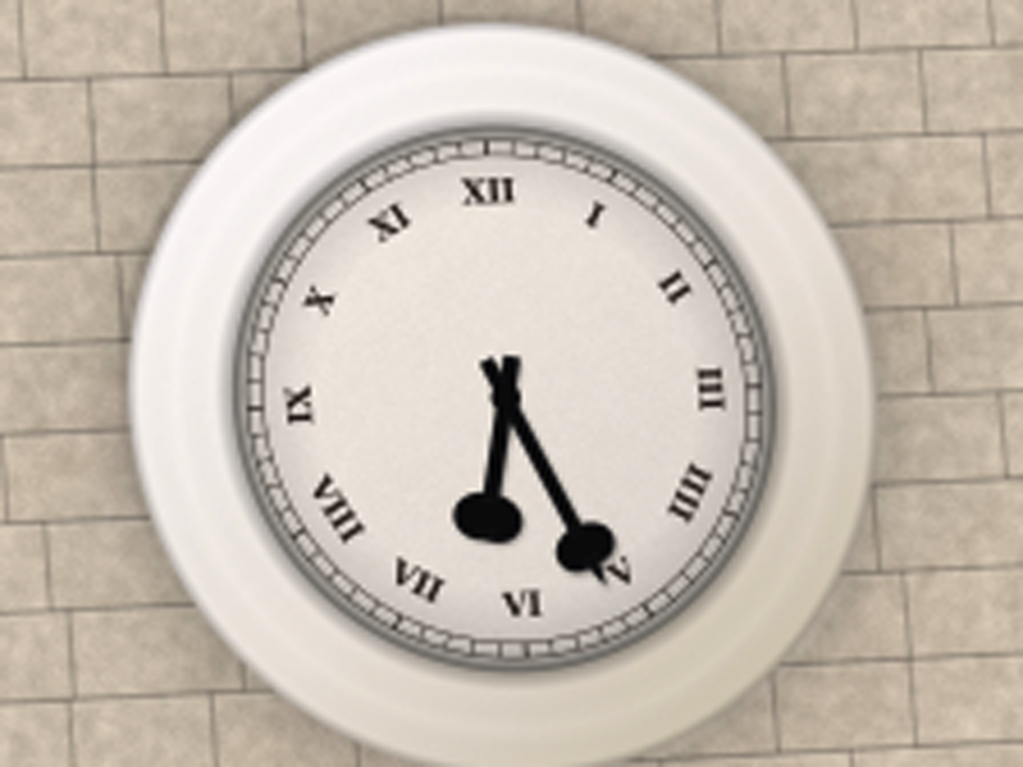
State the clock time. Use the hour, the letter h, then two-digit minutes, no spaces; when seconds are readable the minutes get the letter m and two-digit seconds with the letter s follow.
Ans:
6h26
